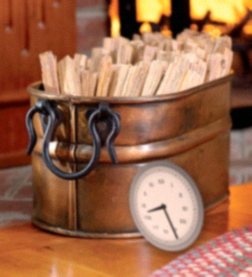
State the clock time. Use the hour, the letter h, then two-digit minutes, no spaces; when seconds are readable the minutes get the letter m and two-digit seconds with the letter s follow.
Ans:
8h26
